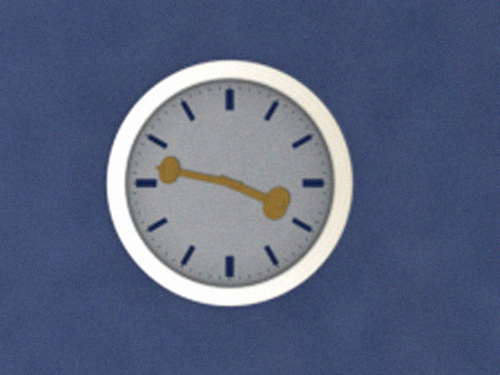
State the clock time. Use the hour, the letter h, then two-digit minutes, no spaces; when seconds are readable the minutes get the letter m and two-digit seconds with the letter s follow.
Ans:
3h47
